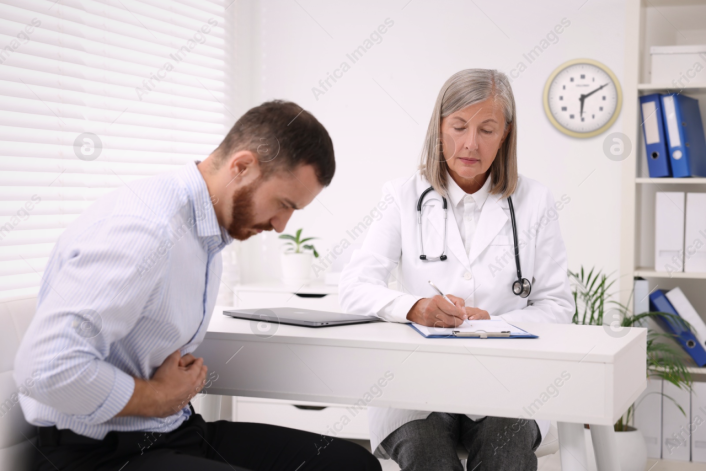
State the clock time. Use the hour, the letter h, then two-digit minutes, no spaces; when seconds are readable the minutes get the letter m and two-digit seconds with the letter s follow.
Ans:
6h10
